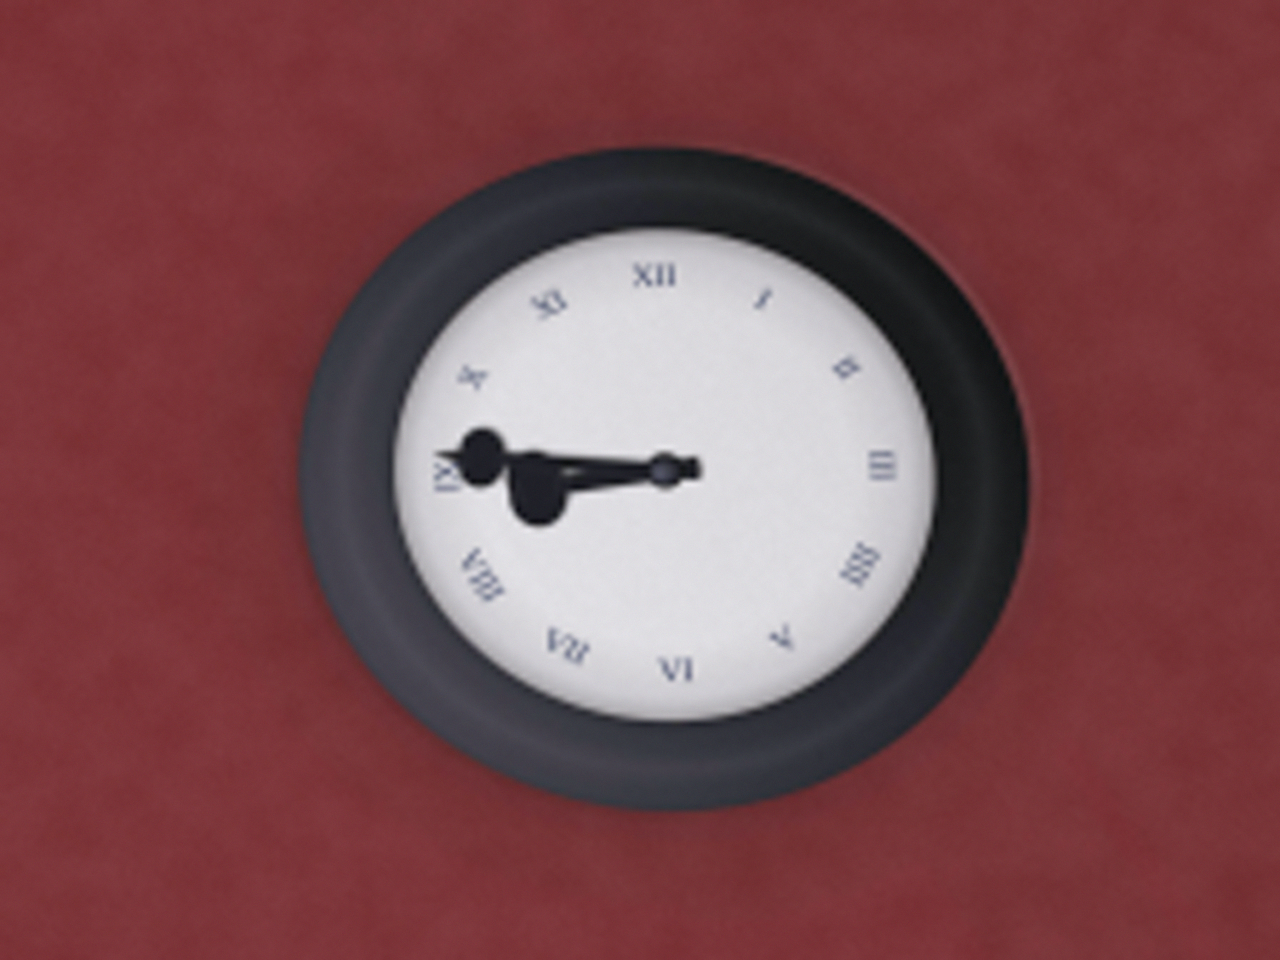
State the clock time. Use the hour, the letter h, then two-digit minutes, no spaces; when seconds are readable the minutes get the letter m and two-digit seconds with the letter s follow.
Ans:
8h46
